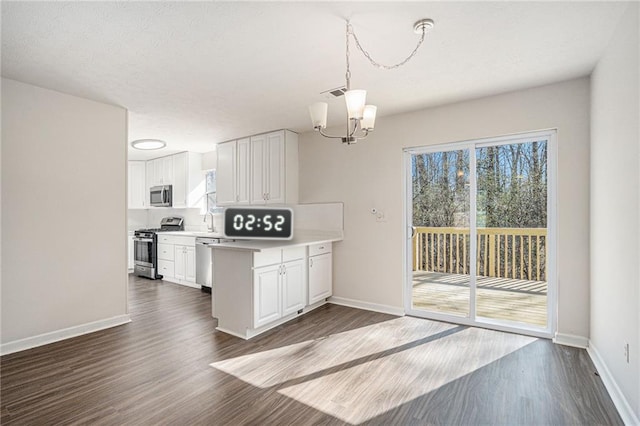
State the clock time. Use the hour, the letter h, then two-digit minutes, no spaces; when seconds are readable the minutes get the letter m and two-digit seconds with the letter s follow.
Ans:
2h52
